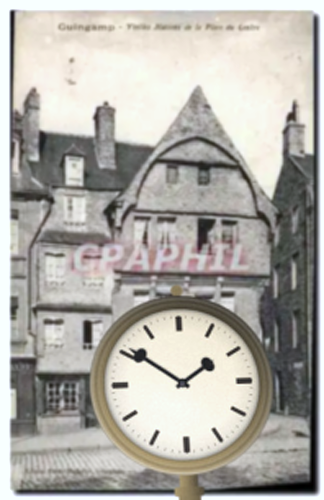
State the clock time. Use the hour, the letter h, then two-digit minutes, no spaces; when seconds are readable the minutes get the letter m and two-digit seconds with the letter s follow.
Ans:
1h51
